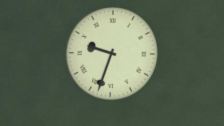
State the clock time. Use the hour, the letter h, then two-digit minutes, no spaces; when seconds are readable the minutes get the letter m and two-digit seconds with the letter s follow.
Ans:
9h33
